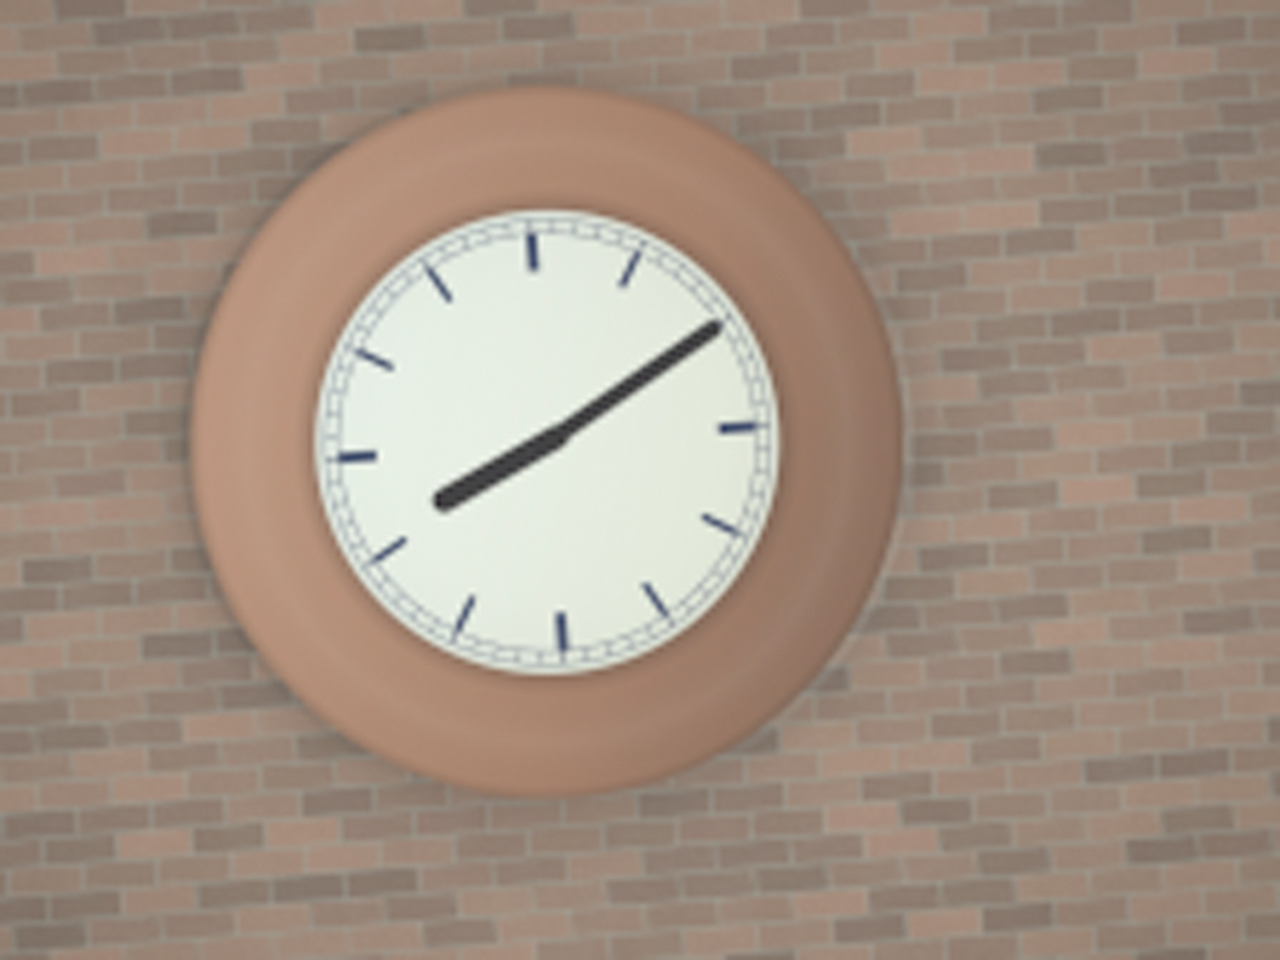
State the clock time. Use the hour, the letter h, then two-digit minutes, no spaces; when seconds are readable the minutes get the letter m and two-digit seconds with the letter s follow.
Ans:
8h10
